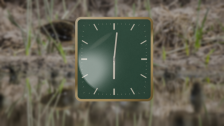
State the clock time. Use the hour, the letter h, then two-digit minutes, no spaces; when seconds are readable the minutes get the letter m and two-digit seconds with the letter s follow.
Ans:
6h01
